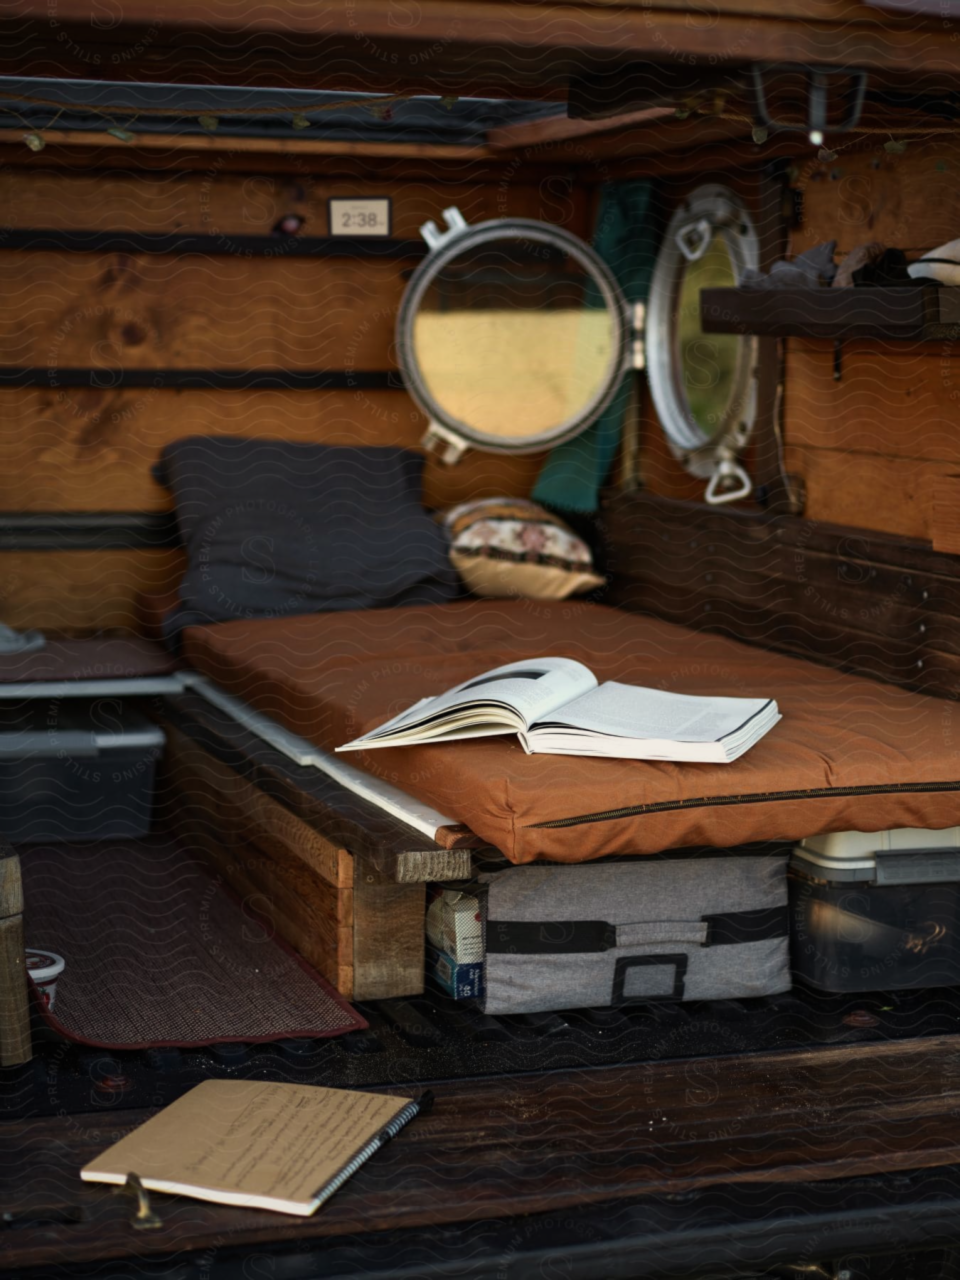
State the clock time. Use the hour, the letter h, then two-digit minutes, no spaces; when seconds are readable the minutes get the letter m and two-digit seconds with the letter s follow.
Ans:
2h38
